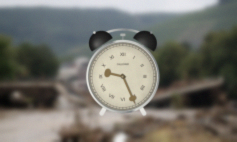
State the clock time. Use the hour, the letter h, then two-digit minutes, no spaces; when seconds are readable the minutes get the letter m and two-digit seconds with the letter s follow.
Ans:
9h26
